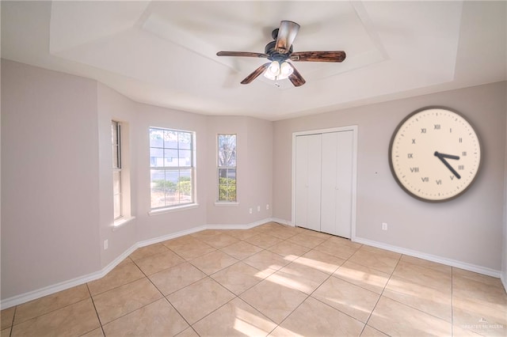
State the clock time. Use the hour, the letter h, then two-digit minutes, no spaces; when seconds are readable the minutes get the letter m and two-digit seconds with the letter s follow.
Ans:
3h23
